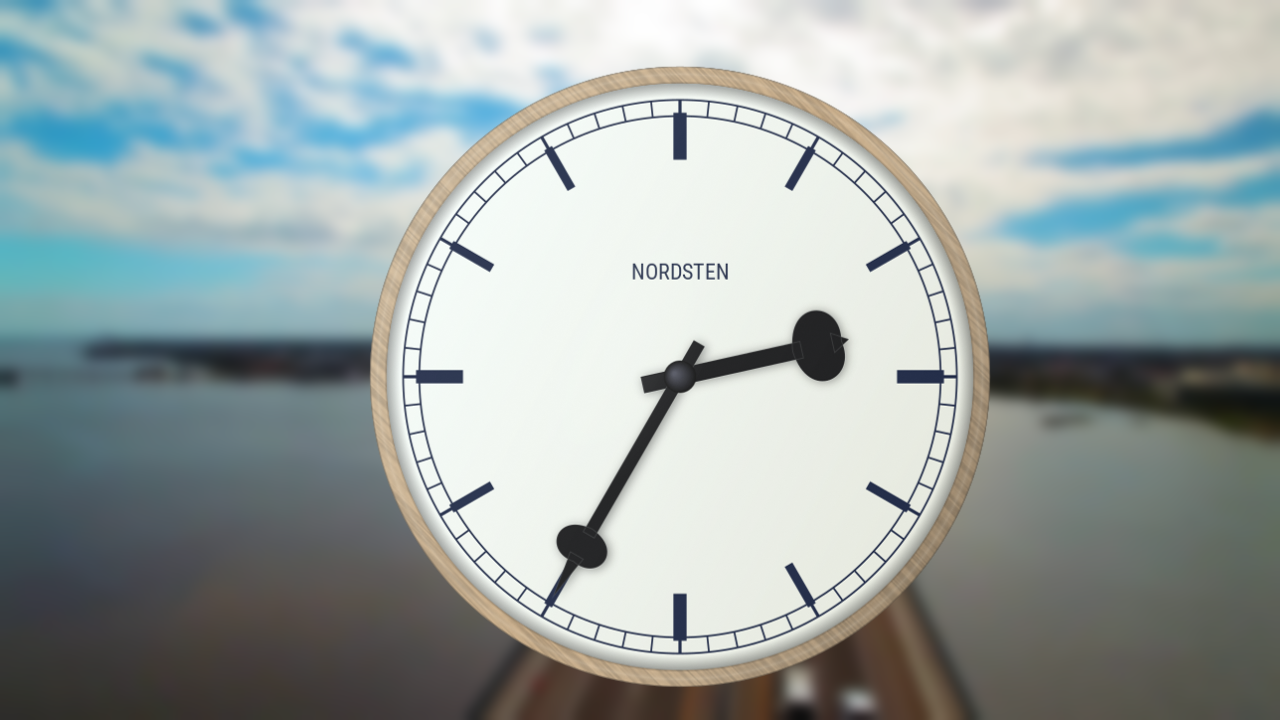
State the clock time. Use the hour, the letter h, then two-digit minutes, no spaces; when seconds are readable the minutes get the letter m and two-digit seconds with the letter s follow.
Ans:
2h35
